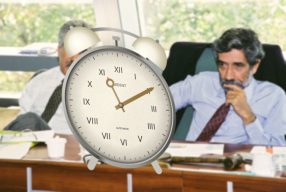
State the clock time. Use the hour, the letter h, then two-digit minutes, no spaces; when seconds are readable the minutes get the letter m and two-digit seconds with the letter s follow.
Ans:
11h10
